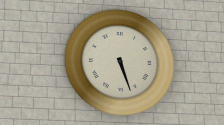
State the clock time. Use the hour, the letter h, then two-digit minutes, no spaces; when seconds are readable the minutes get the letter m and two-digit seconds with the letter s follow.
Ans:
5h27
